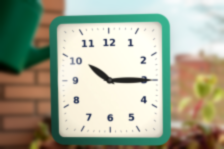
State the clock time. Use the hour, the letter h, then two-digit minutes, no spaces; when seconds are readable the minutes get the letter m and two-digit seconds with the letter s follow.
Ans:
10h15
